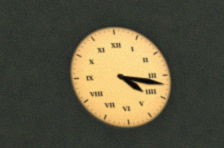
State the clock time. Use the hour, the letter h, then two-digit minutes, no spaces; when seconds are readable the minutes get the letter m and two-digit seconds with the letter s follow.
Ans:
4h17
